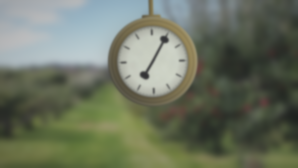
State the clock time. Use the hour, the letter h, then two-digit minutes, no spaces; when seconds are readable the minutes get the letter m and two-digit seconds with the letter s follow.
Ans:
7h05
